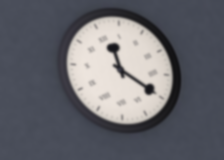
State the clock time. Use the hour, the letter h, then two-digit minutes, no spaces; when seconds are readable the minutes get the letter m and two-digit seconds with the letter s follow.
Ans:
12h25
